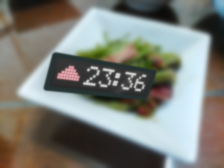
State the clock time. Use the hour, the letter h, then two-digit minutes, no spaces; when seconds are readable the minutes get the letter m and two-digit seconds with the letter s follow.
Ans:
23h36
